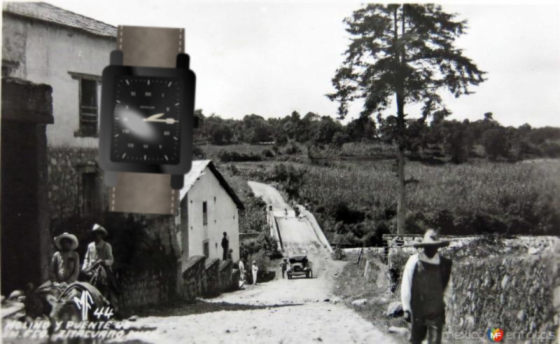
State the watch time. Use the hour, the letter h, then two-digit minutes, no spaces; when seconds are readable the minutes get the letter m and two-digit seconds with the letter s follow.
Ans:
2h15
